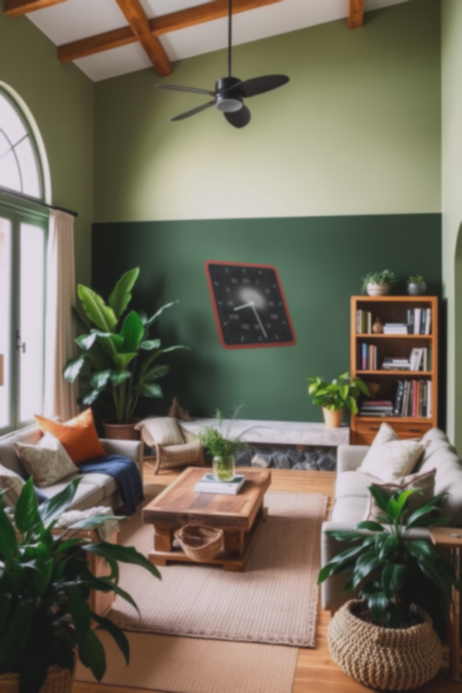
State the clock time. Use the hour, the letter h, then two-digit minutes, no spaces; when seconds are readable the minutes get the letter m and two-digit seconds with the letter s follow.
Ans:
8h28
